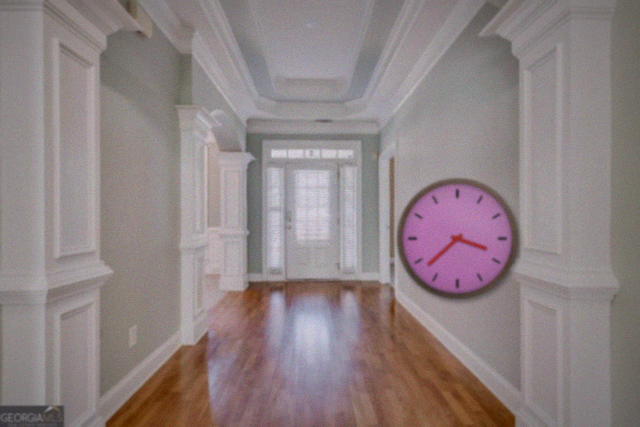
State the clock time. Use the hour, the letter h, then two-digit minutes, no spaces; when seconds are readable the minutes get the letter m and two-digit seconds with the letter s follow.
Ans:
3h38
